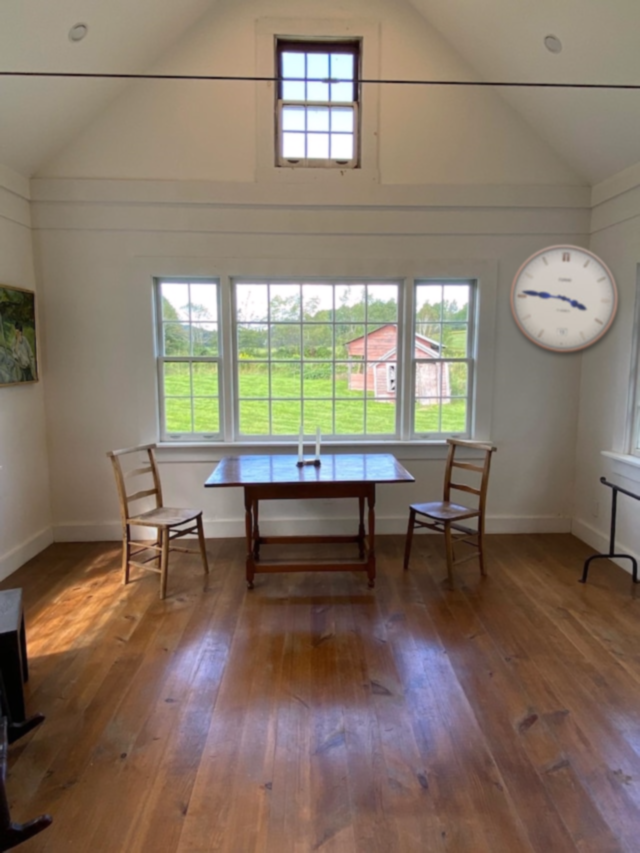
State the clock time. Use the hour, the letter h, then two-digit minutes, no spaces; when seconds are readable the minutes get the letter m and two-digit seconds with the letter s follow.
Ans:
3h46
